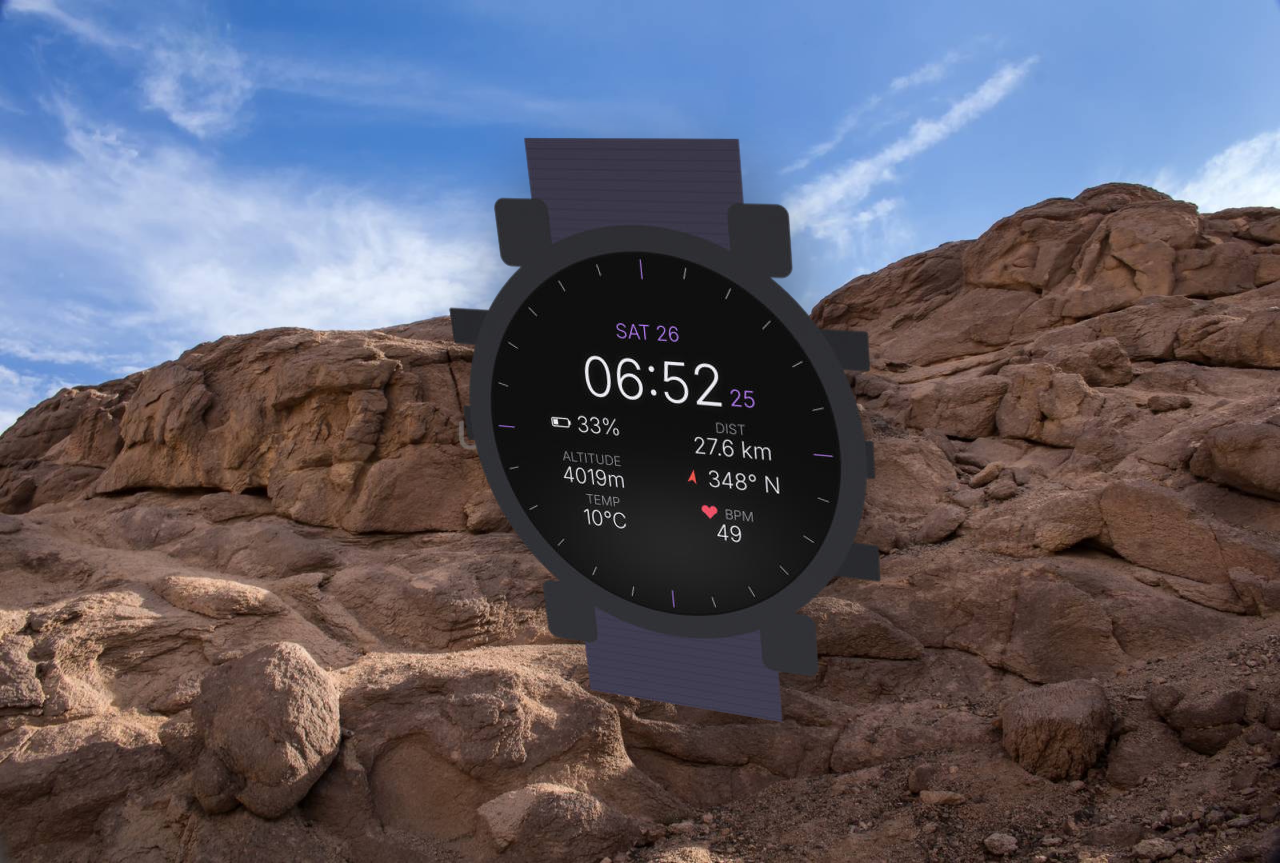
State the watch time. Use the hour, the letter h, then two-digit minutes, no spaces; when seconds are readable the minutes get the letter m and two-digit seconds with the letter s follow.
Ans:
6h52m25s
